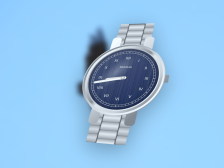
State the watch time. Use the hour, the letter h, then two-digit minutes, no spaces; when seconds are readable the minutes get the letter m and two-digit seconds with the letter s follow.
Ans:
8h43
